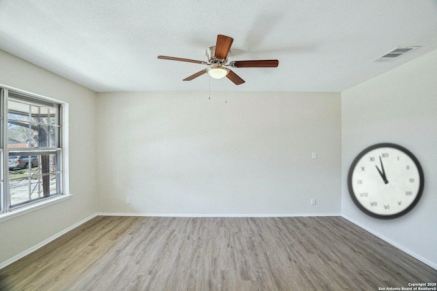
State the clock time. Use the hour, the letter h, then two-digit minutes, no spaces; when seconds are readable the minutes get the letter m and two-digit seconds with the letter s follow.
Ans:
10h58
